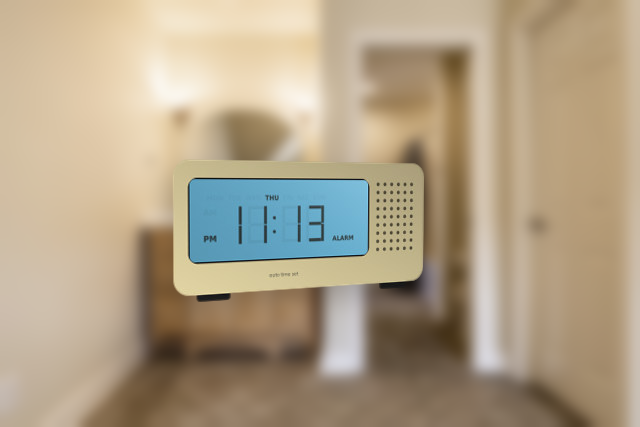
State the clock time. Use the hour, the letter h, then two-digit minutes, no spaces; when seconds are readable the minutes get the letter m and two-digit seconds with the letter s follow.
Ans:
11h13
